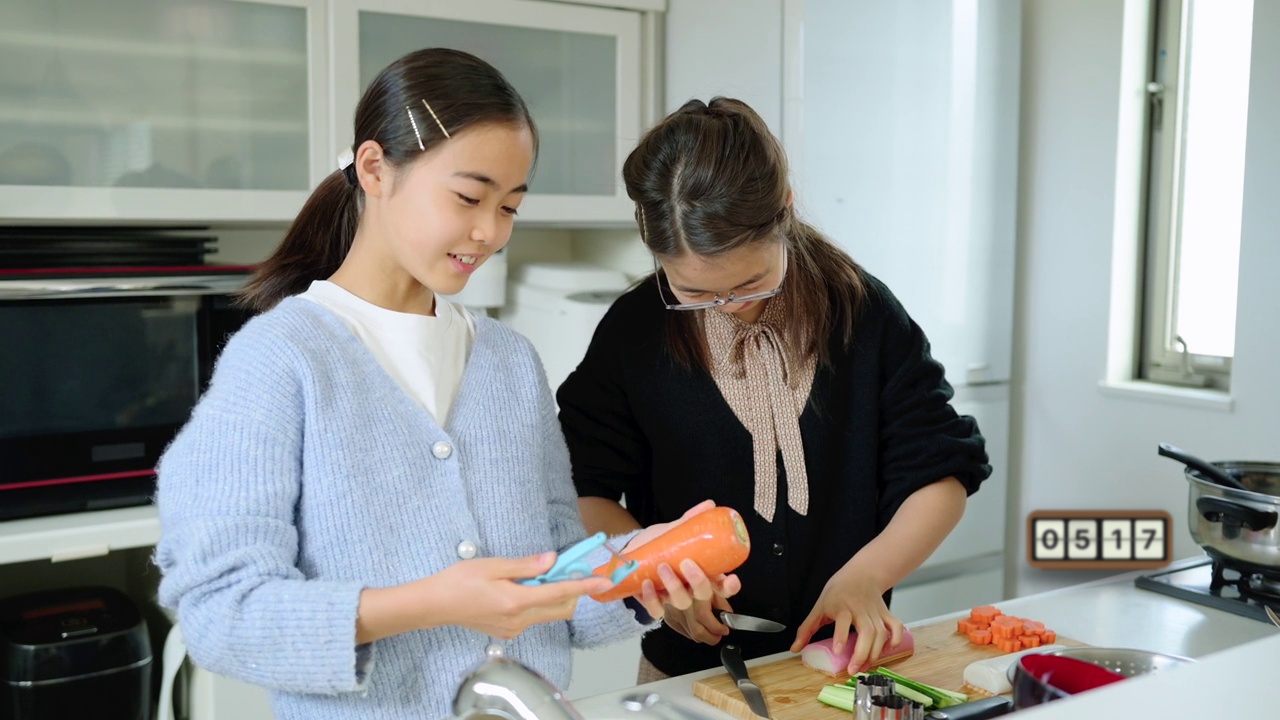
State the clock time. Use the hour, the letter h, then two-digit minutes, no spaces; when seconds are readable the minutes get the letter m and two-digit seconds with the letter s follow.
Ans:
5h17
